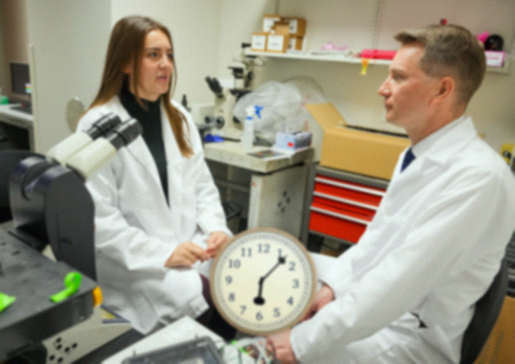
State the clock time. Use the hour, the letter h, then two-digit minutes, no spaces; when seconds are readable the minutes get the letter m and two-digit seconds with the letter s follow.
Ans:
6h07
